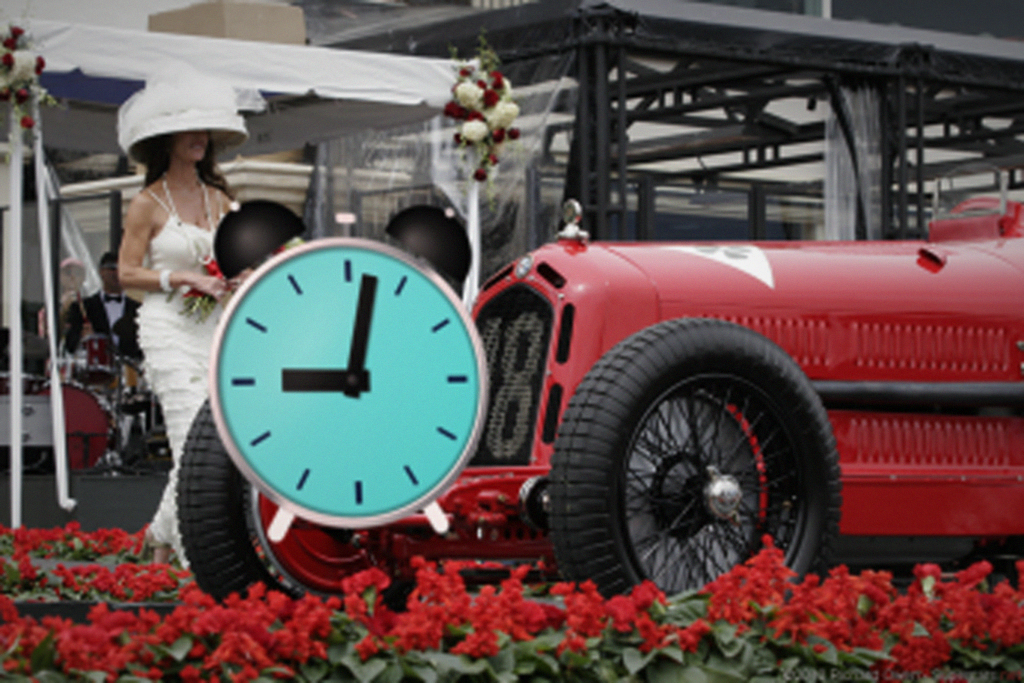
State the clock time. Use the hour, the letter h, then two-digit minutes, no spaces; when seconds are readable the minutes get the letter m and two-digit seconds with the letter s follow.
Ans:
9h02
